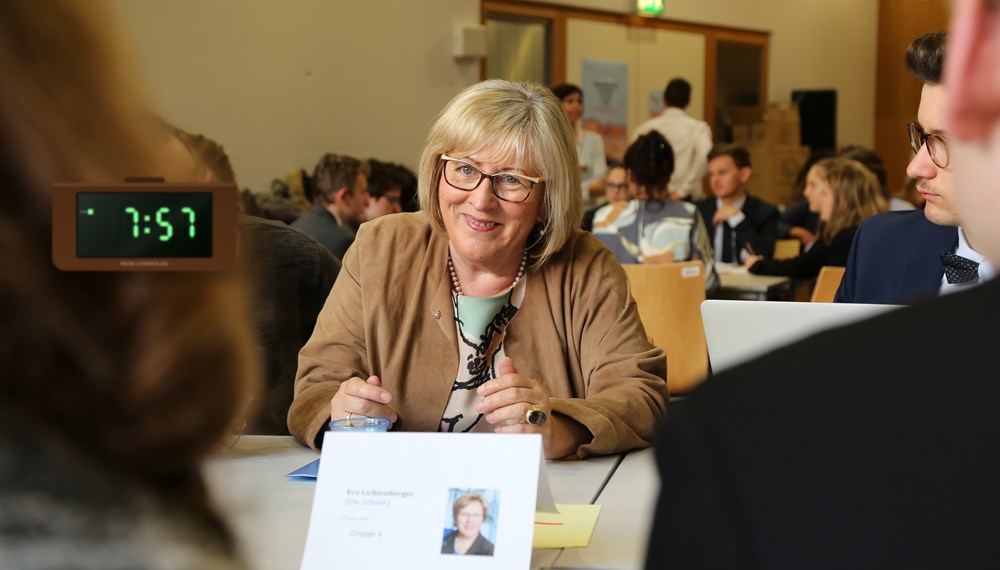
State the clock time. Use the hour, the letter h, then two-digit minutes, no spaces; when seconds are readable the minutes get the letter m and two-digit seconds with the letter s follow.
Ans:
7h57
